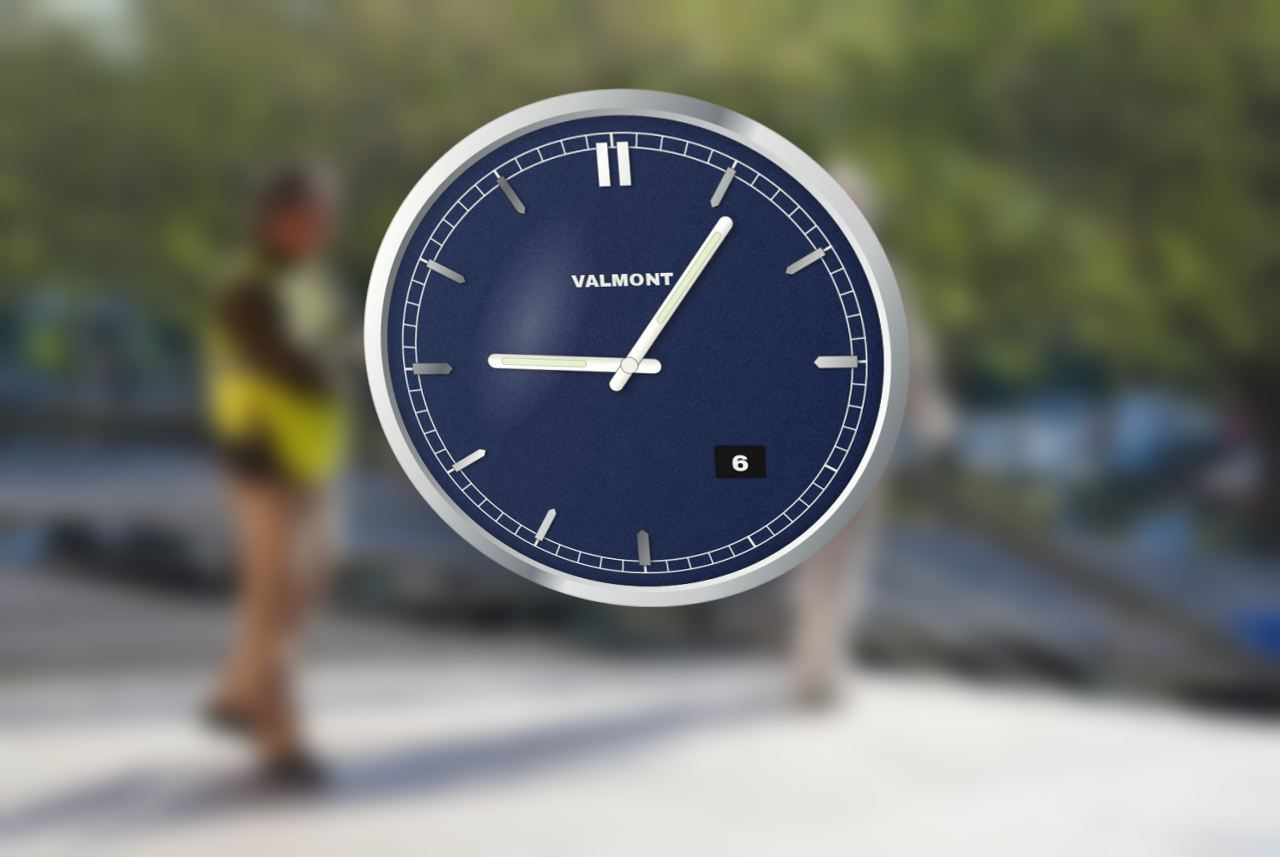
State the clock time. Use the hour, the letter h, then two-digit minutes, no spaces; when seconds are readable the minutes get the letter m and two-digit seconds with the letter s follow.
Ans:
9h06
